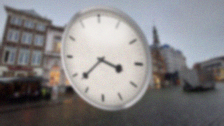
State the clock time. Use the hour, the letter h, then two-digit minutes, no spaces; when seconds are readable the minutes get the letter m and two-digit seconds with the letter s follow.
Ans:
3h38
